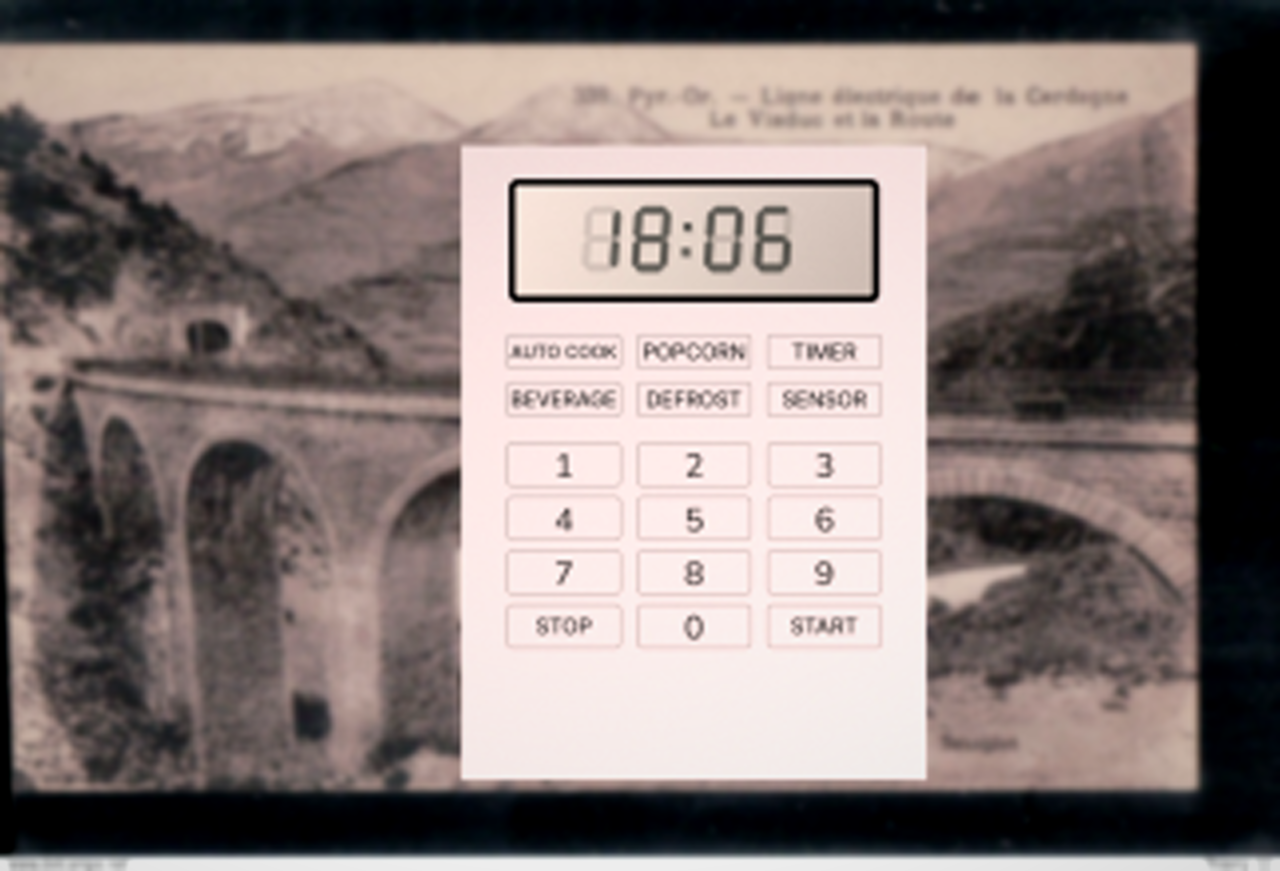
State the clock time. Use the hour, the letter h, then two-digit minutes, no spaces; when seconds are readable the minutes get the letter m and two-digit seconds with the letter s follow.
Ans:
18h06
